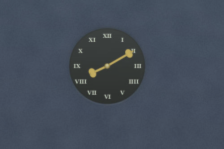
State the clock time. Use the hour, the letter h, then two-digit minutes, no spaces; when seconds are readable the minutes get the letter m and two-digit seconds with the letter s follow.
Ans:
8h10
